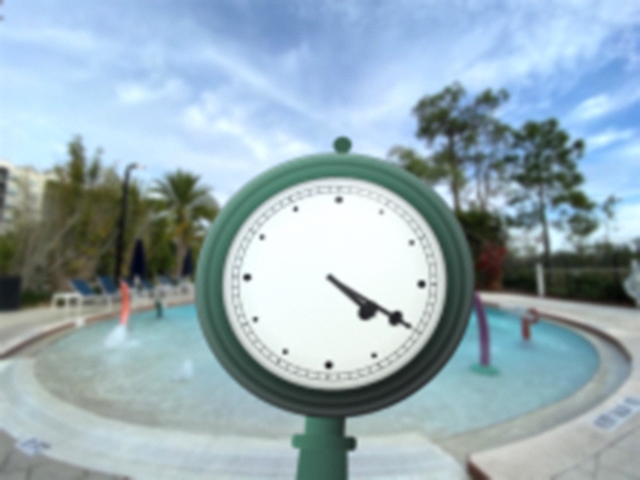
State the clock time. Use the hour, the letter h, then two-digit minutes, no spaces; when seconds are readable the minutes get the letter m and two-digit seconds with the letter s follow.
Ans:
4h20
